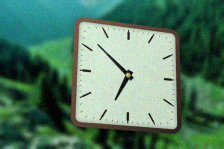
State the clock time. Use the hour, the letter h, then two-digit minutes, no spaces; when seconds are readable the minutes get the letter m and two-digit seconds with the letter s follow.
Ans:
6h52
